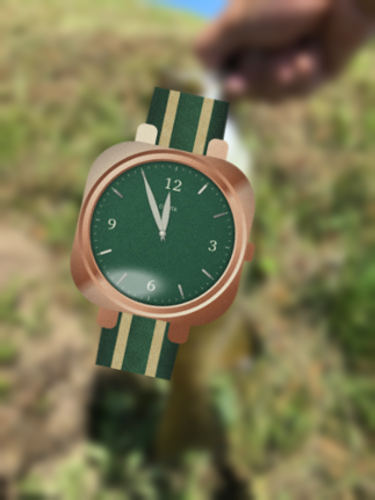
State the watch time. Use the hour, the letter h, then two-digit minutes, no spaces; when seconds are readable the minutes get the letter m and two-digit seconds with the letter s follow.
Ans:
11h55
